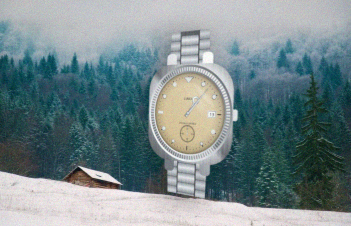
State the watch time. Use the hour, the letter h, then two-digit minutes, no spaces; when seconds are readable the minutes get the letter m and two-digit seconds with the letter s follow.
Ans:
1h07
